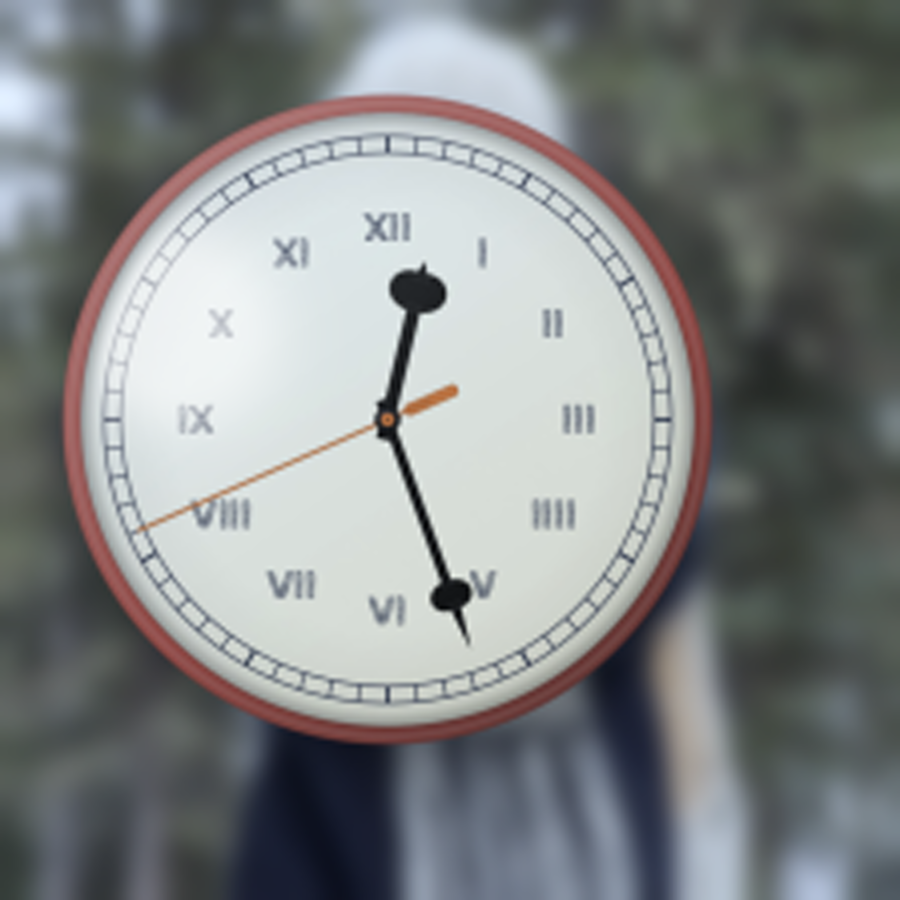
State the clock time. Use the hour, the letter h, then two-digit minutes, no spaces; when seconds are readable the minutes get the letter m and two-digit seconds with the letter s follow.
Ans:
12h26m41s
